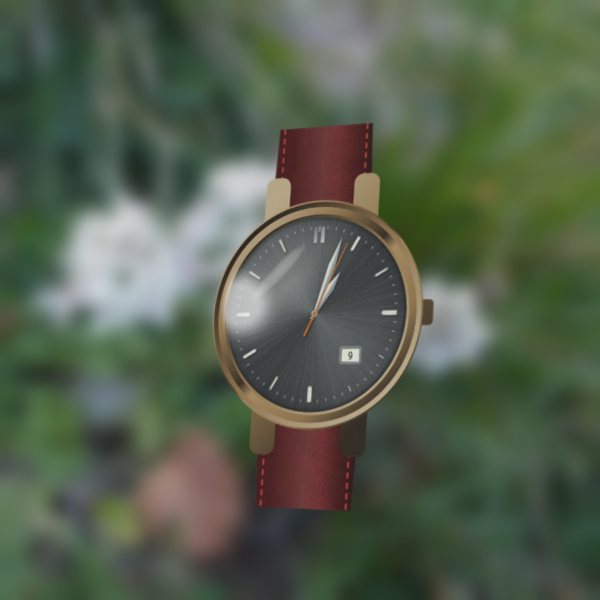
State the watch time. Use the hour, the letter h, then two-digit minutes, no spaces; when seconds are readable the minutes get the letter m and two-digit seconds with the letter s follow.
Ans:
1h03m04s
